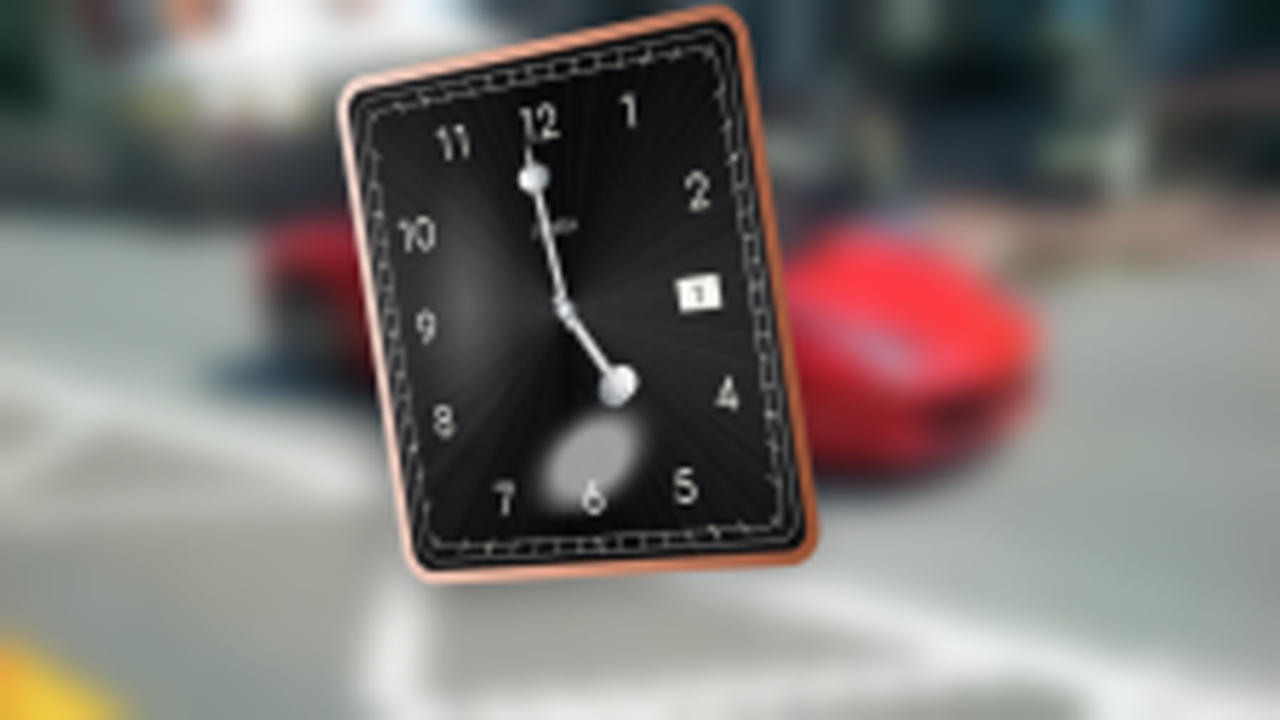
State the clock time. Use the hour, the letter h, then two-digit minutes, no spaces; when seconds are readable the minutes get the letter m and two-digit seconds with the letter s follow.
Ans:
4h59
